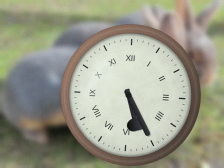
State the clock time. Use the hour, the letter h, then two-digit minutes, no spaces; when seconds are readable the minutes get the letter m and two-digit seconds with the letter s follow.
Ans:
5h25
